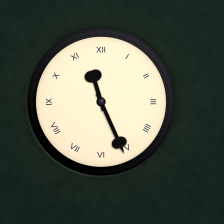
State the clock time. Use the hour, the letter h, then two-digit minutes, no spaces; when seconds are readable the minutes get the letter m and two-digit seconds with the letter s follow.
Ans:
11h26
